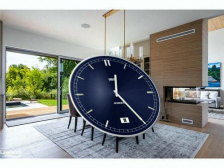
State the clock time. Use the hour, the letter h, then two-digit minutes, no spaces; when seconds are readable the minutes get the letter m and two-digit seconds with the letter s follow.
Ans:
12h25
